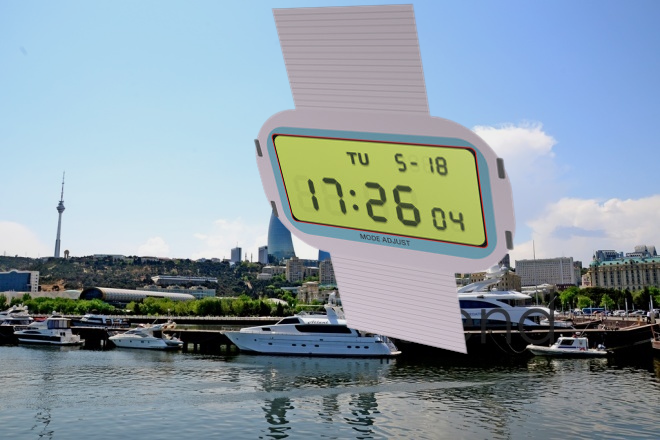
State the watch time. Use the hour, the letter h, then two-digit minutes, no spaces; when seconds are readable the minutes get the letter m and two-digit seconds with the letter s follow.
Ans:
17h26m04s
